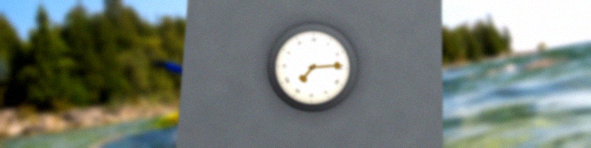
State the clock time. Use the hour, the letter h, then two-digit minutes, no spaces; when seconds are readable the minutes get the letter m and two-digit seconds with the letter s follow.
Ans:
7h14
